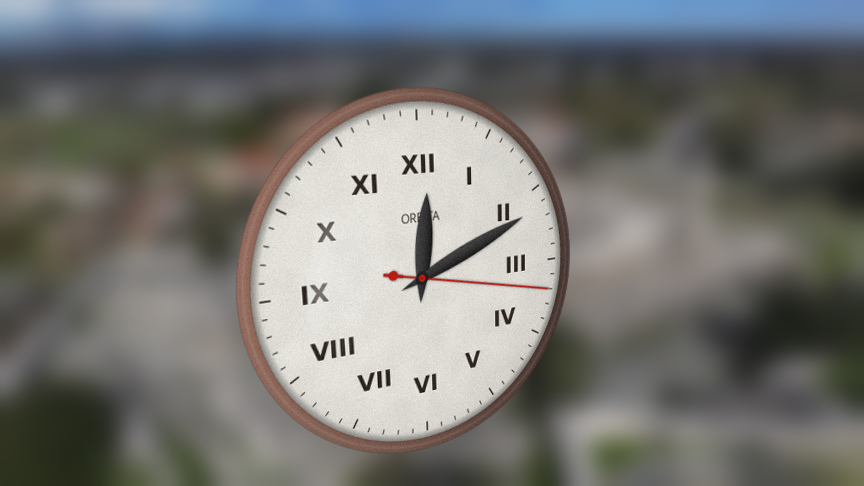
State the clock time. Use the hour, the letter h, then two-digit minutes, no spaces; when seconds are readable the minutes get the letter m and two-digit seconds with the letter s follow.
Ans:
12h11m17s
